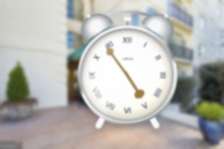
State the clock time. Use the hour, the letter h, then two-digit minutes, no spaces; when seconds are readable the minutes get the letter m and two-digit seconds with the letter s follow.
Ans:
4h54
